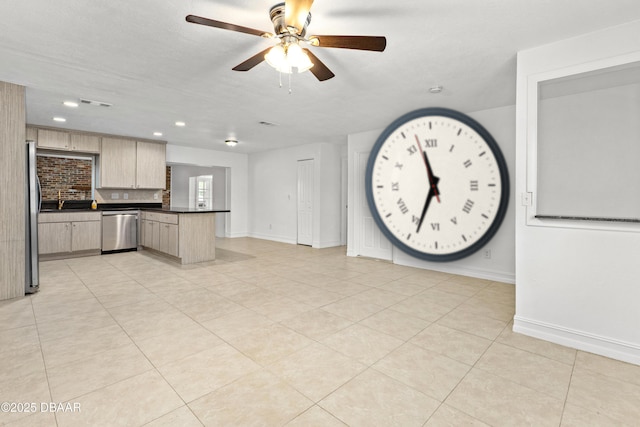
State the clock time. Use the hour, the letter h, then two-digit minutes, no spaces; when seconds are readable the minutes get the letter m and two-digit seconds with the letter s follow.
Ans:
11h33m57s
